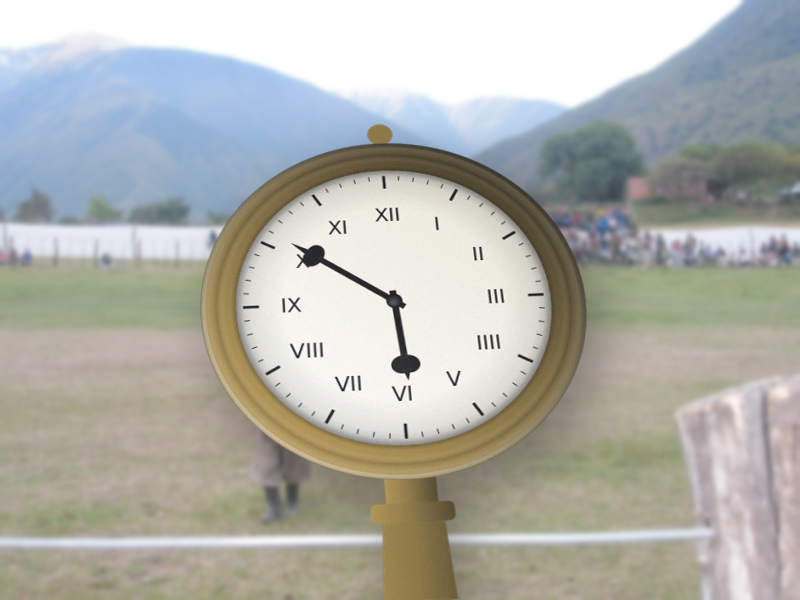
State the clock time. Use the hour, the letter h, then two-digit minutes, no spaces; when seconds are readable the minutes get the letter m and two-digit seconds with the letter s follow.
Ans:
5h51
